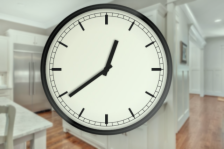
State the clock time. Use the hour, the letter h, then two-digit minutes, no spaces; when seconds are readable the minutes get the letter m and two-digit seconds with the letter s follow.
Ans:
12h39
